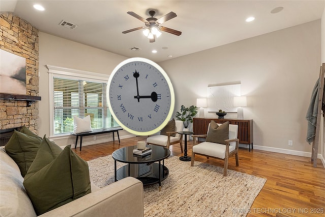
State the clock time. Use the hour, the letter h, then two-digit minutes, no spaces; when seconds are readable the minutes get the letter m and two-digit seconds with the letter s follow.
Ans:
3h00
